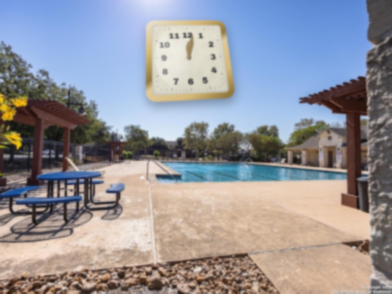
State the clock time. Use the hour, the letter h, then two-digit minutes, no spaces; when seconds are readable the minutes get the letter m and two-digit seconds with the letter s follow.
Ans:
12h02
